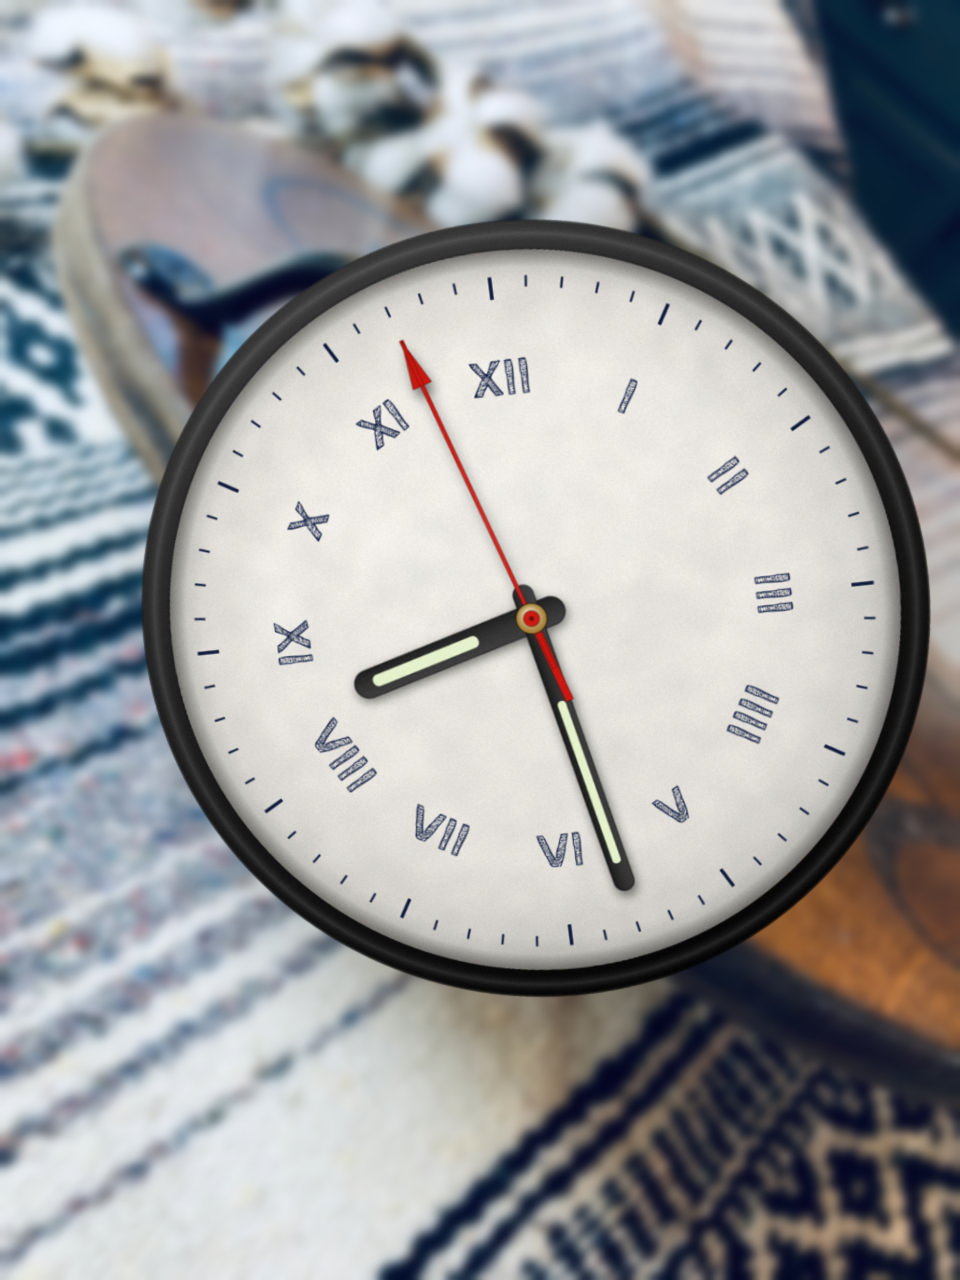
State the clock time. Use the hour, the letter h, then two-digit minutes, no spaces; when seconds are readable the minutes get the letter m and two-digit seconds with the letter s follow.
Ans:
8h27m57s
